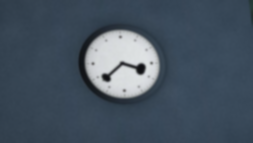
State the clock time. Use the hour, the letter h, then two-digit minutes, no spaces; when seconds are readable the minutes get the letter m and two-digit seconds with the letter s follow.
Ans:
3h38
